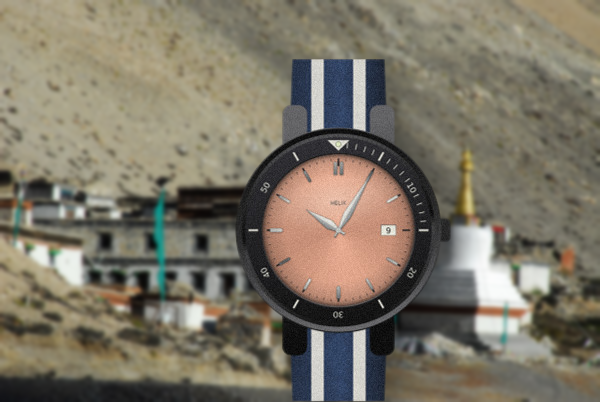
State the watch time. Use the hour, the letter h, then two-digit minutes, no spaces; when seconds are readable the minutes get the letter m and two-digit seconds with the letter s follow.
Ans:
10h05
